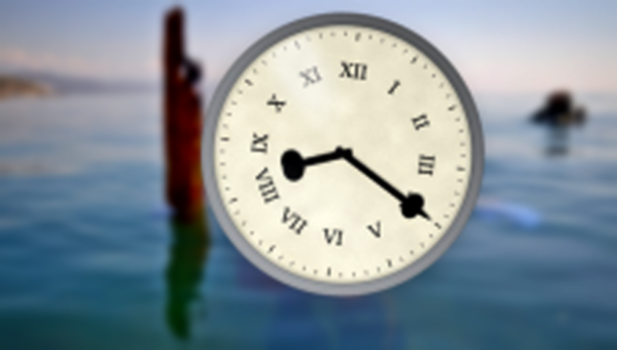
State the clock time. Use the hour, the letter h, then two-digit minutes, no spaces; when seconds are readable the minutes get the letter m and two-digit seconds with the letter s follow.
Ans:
8h20
